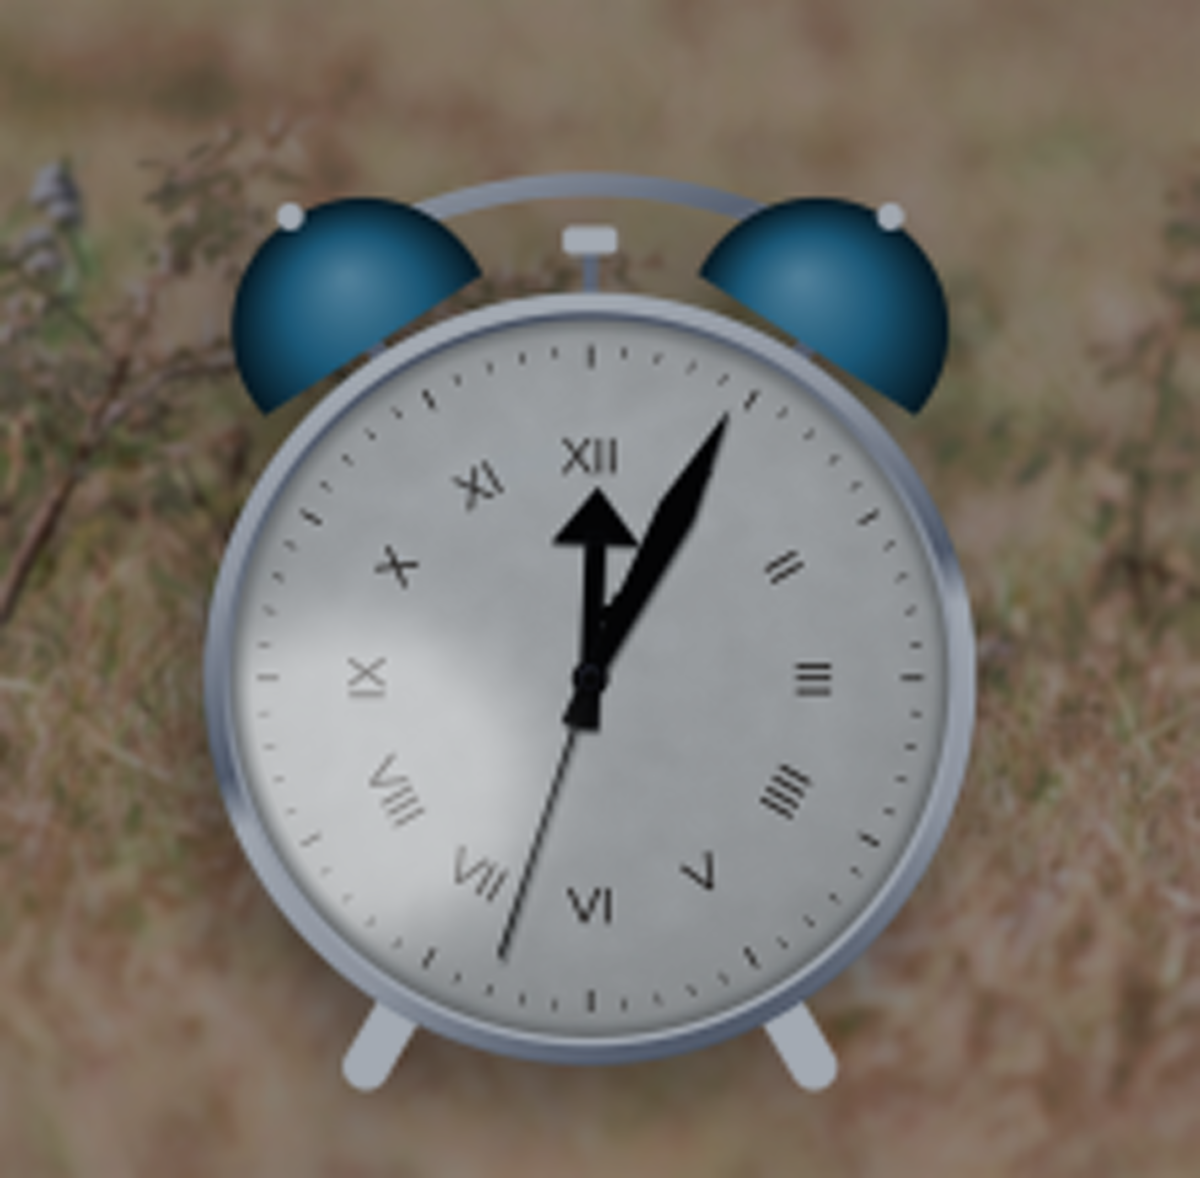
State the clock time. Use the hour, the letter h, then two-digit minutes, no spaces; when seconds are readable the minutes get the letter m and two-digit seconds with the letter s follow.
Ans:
12h04m33s
